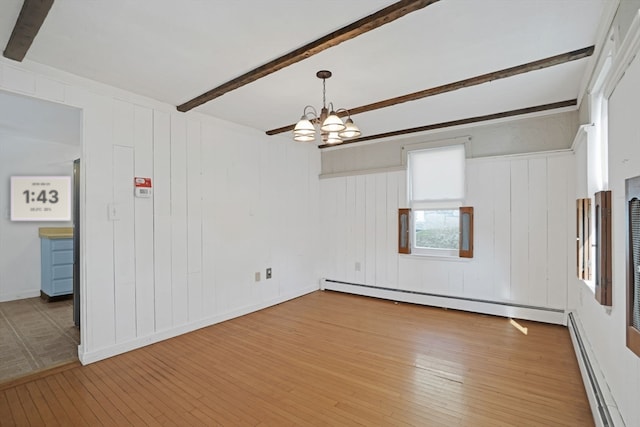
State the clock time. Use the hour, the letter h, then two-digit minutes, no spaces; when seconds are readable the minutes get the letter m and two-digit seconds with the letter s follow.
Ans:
1h43
